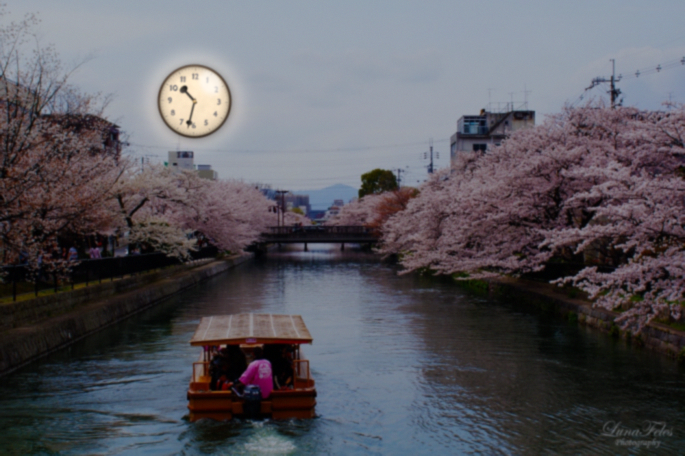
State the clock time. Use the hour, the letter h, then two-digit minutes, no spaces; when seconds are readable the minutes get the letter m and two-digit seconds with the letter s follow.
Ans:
10h32
